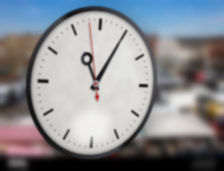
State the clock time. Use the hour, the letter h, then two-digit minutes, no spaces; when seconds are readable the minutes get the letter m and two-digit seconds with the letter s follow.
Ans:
11h04m58s
